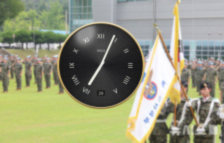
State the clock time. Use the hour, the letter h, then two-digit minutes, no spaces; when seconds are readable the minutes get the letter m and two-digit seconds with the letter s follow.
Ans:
7h04
